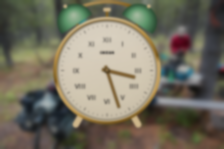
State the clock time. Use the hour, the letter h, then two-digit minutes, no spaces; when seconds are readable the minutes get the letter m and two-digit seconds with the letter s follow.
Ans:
3h27
